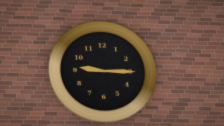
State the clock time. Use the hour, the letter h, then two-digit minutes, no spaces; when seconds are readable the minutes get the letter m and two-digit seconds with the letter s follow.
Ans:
9h15
